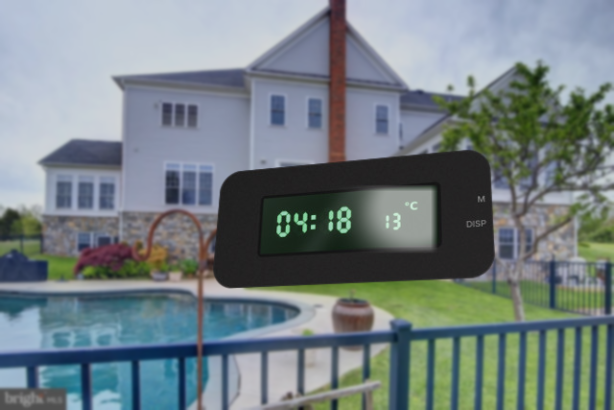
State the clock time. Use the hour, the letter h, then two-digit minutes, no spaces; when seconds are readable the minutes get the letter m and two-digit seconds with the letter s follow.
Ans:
4h18
